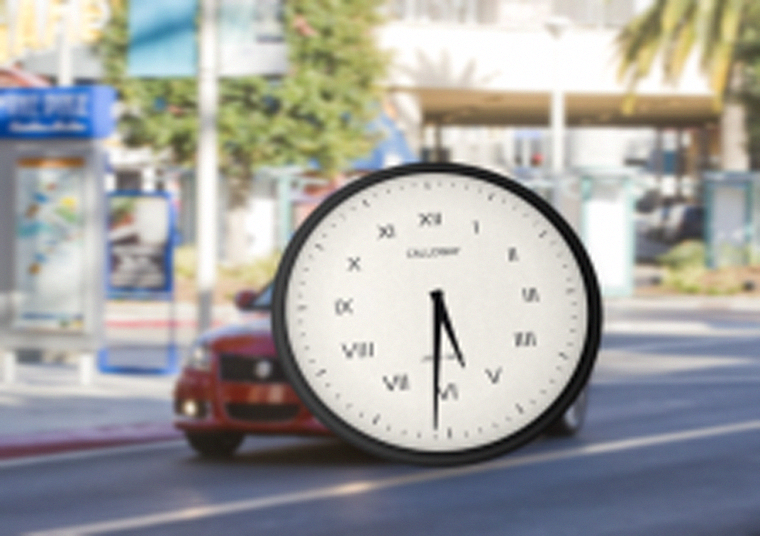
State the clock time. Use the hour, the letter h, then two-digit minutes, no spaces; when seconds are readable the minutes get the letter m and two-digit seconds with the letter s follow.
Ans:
5h31
